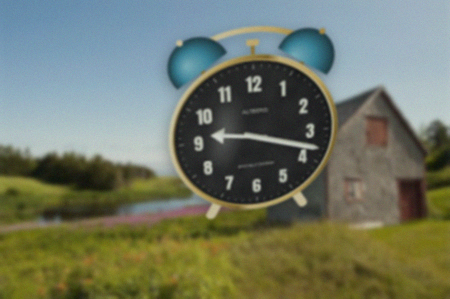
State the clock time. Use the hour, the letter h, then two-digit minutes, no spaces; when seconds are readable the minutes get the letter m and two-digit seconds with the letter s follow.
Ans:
9h18
